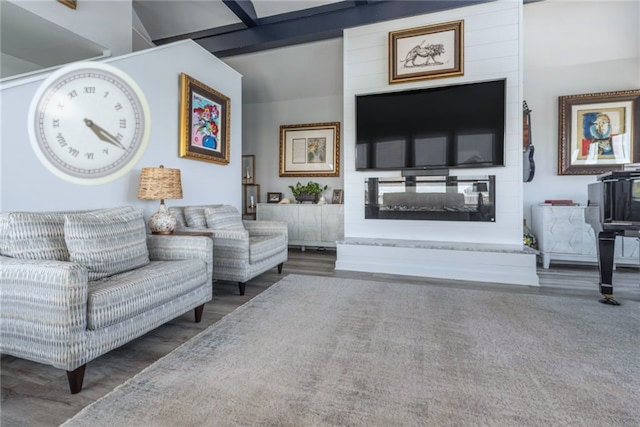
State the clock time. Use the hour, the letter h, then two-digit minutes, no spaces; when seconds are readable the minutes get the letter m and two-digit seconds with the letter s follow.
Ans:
4h21
